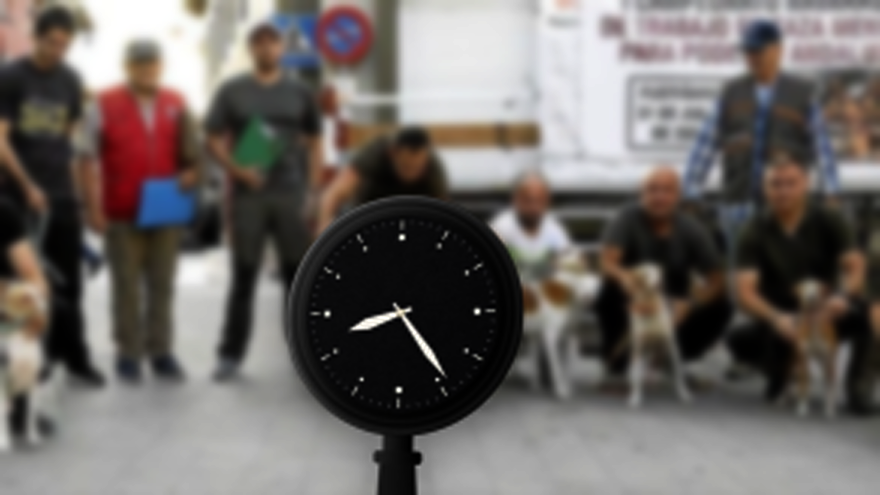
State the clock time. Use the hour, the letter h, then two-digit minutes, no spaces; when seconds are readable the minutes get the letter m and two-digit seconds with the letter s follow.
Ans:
8h24
